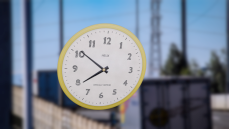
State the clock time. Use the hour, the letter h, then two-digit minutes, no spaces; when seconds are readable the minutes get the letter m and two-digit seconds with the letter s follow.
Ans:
7h51
